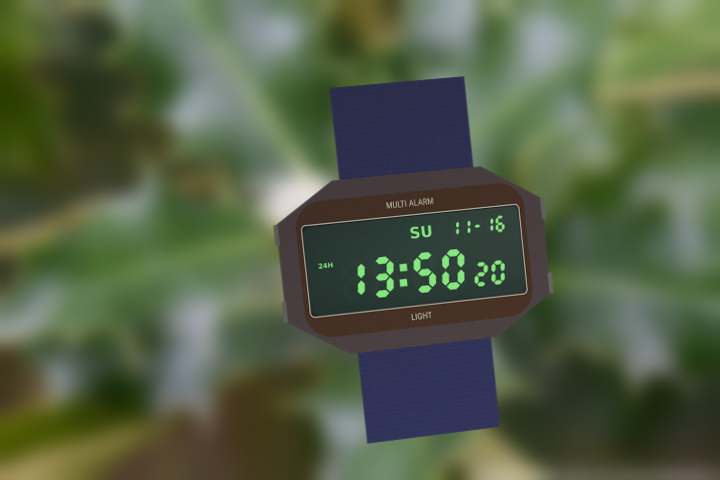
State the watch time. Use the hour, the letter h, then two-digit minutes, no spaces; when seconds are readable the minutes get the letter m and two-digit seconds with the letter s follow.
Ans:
13h50m20s
